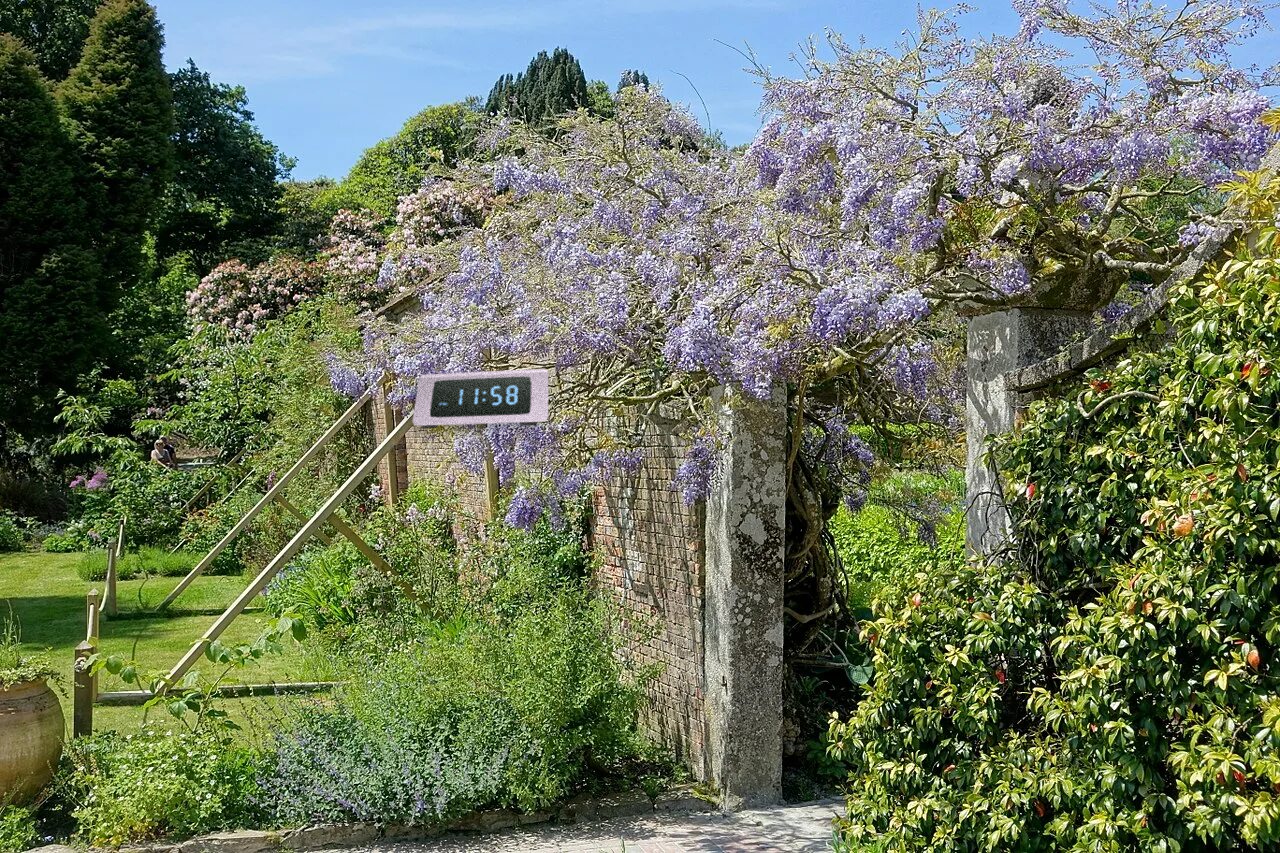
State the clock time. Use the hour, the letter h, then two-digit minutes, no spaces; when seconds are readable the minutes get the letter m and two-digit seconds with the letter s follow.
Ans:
11h58
